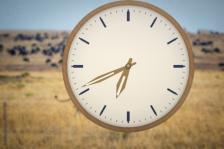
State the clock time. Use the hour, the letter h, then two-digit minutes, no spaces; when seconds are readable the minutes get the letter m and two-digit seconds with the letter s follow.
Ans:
6h41
